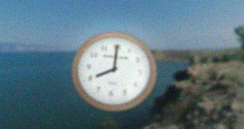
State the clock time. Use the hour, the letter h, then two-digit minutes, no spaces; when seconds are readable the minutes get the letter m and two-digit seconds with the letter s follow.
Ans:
8h00
